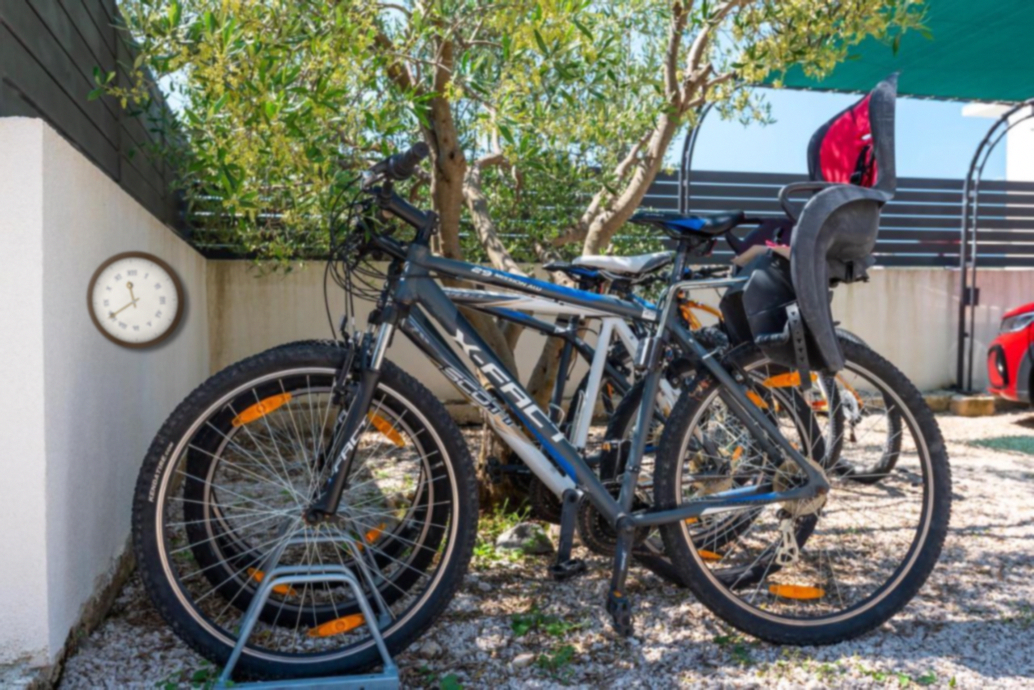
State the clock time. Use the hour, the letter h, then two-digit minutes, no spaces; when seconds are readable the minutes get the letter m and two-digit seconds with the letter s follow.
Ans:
11h40
